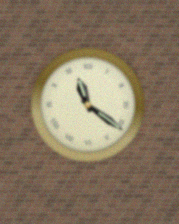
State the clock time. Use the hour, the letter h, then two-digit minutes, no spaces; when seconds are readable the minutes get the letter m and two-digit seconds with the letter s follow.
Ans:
11h21
